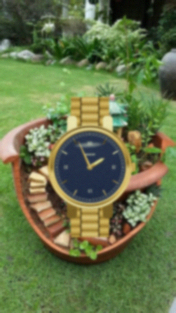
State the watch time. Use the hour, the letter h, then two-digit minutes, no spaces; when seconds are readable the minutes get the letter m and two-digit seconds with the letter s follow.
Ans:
1h56
